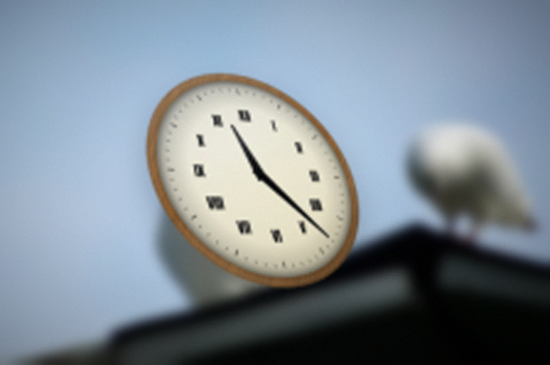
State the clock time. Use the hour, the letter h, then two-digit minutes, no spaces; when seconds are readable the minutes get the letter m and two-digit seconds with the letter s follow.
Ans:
11h23
